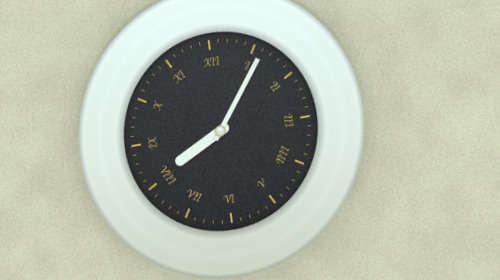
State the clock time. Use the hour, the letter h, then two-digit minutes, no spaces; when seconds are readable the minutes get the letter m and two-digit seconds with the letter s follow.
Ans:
8h06
